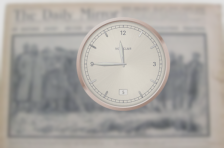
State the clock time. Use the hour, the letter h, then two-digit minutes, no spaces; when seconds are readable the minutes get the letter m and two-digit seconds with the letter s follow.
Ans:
11h45
